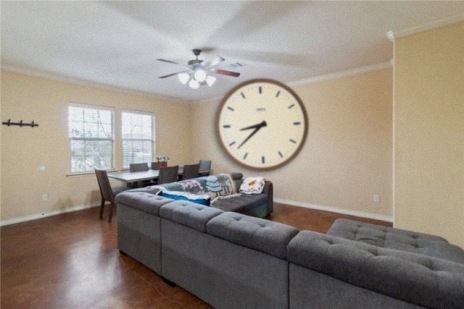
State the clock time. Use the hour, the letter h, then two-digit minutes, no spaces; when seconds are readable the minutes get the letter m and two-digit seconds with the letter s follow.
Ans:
8h38
